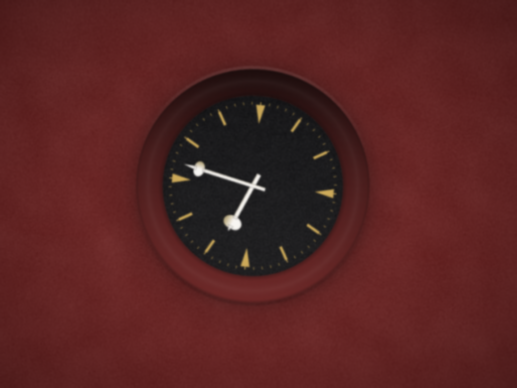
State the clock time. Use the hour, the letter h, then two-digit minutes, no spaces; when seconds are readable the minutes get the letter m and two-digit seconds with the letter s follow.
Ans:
6h47
